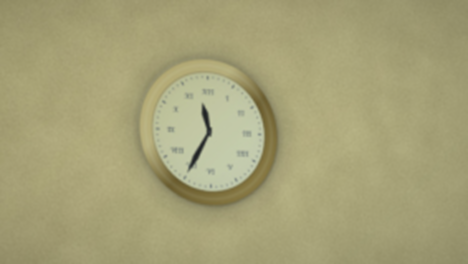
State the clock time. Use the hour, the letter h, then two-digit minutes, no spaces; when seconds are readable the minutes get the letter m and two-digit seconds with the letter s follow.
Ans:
11h35
